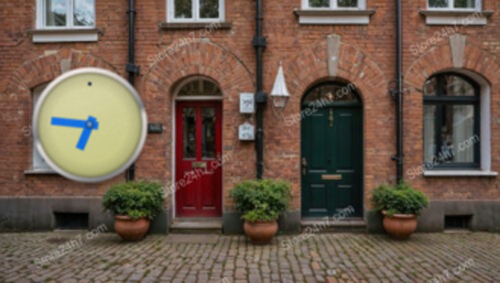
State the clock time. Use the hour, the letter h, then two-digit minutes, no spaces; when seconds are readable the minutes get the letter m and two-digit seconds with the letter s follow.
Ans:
6h46
